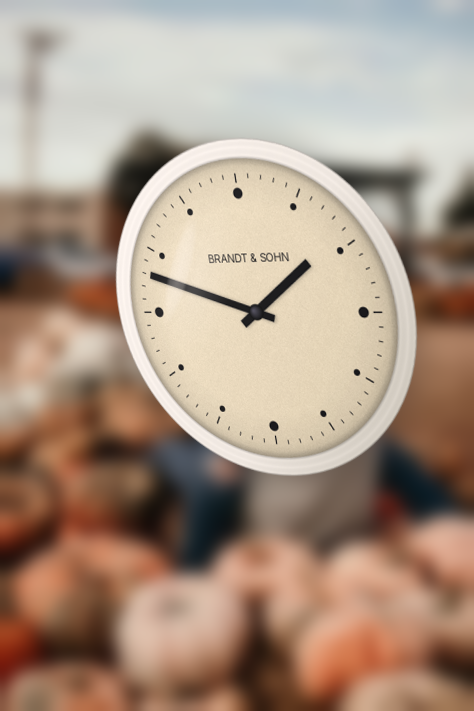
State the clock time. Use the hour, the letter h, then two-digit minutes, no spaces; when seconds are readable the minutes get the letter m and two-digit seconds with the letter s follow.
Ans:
1h48
